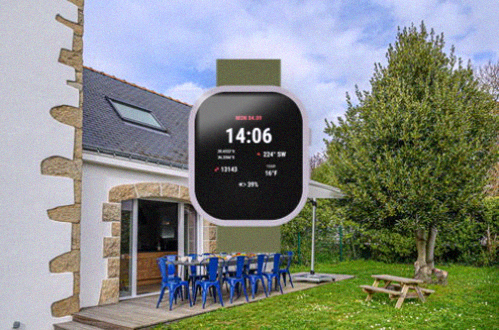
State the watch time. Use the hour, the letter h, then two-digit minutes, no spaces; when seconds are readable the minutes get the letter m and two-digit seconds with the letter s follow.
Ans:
14h06
